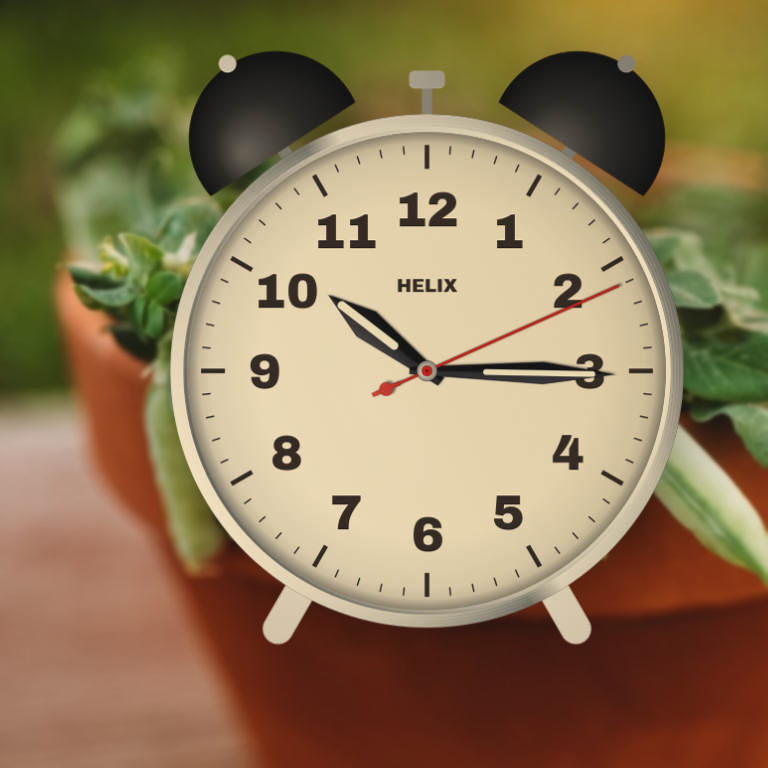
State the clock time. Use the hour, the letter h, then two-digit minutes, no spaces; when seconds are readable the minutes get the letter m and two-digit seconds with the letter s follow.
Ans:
10h15m11s
